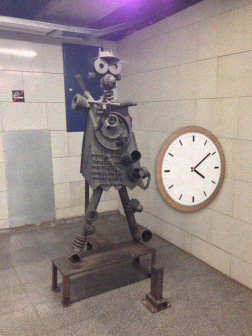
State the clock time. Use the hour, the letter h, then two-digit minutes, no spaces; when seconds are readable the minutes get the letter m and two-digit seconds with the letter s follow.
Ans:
4h09
